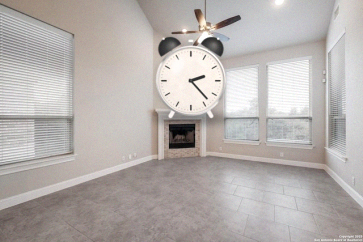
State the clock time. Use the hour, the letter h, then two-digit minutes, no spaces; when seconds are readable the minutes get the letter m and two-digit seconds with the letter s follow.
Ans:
2h23
